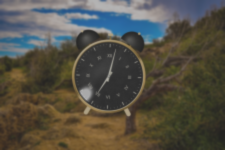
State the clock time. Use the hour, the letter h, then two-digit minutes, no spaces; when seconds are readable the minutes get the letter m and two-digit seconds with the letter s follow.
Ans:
7h02
